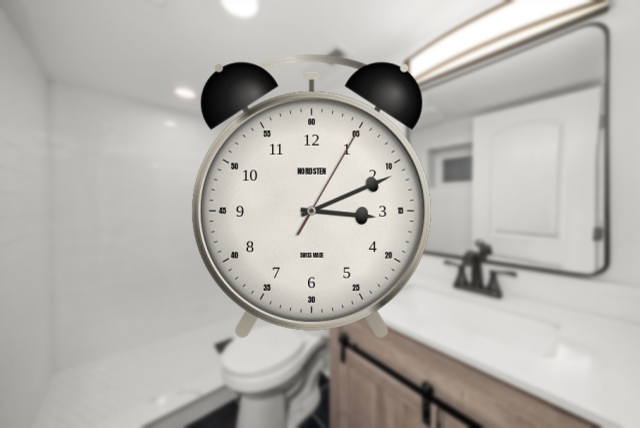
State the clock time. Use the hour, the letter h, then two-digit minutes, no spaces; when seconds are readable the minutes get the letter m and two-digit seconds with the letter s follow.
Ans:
3h11m05s
